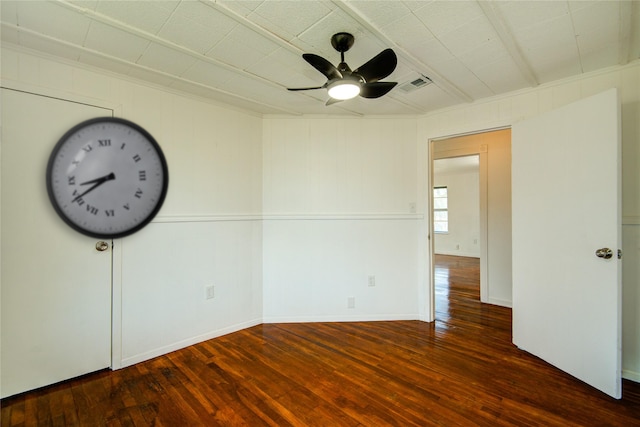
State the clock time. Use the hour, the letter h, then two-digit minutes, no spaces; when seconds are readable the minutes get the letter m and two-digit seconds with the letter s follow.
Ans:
8h40
